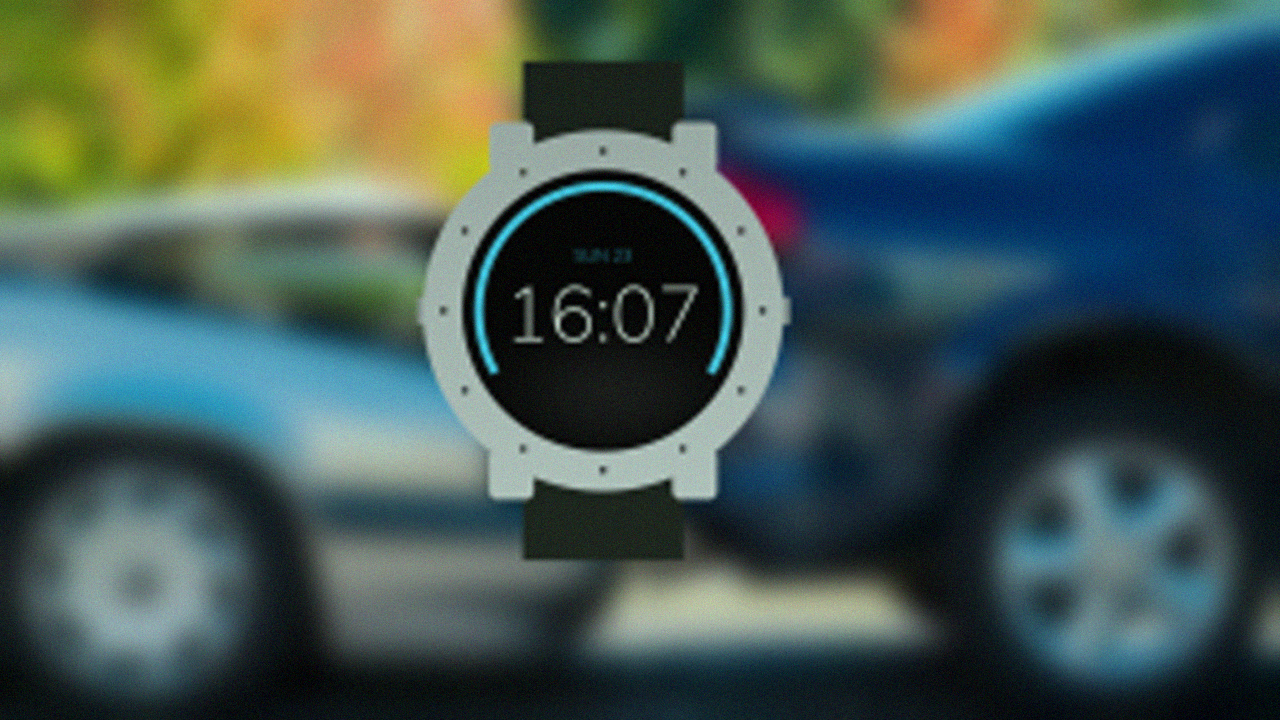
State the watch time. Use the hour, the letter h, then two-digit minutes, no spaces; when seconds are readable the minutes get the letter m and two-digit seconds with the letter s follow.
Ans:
16h07
